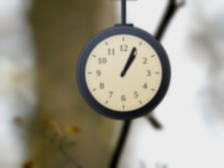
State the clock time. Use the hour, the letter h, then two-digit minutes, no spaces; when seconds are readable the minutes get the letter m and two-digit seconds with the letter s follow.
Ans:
1h04
